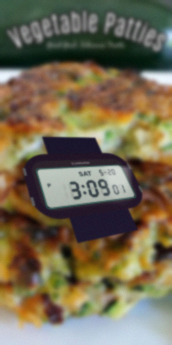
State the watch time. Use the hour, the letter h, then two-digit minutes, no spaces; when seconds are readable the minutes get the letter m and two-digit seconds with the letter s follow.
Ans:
3h09m01s
